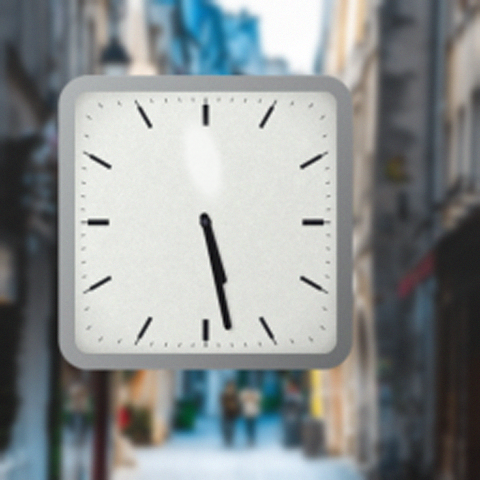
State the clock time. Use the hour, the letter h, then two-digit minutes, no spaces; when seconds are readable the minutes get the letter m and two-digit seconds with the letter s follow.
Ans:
5h28
